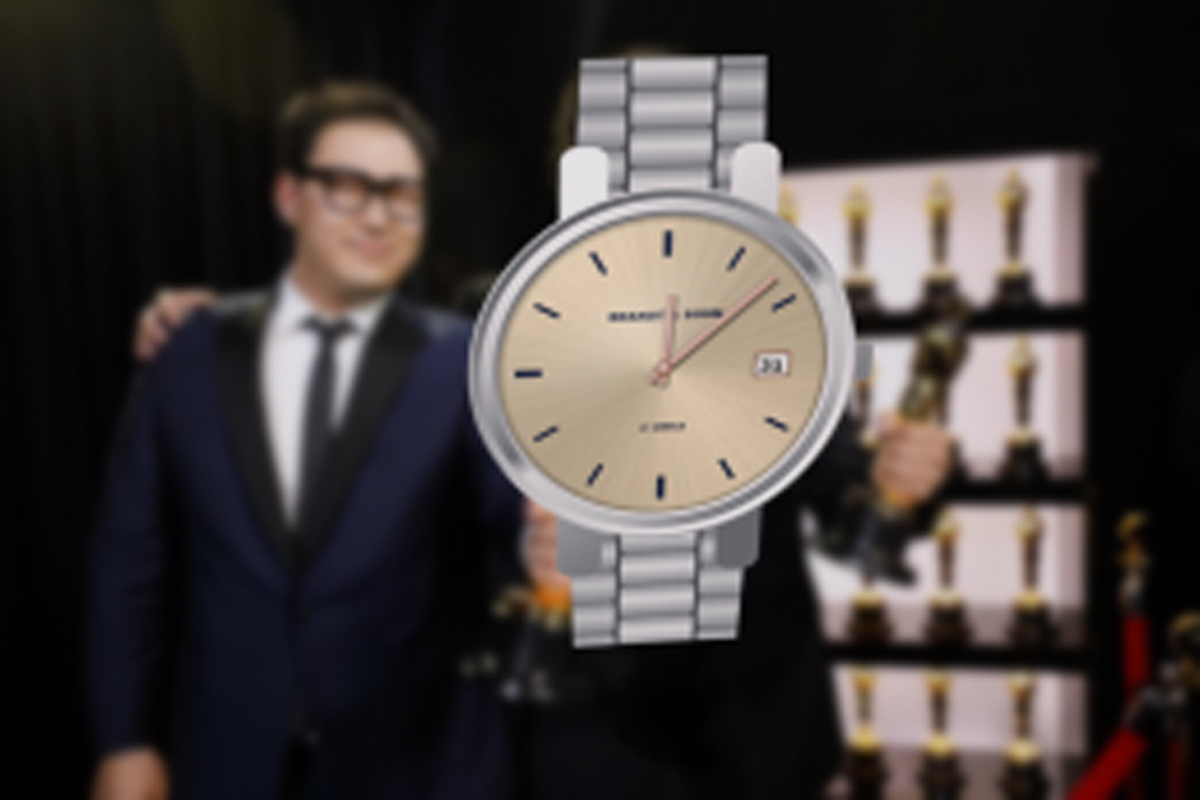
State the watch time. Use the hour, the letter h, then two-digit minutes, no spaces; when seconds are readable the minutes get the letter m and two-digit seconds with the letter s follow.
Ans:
12h08
